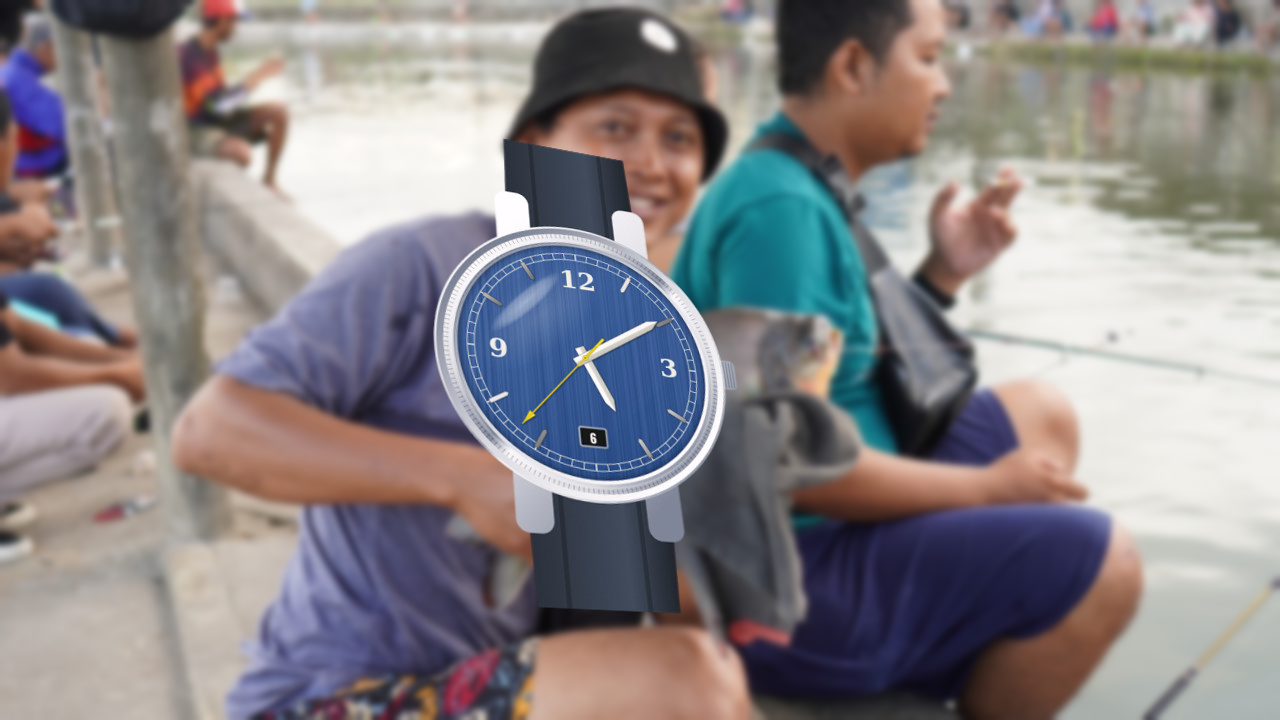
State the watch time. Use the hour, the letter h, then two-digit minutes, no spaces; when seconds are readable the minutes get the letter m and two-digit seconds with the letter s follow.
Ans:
5h09m37s
